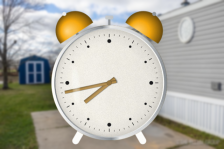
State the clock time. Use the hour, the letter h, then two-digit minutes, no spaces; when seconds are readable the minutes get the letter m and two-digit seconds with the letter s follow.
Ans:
7h43
